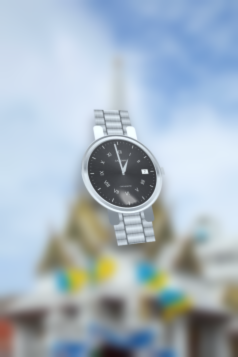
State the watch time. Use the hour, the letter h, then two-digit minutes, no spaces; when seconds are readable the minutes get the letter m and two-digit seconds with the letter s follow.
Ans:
12h59
